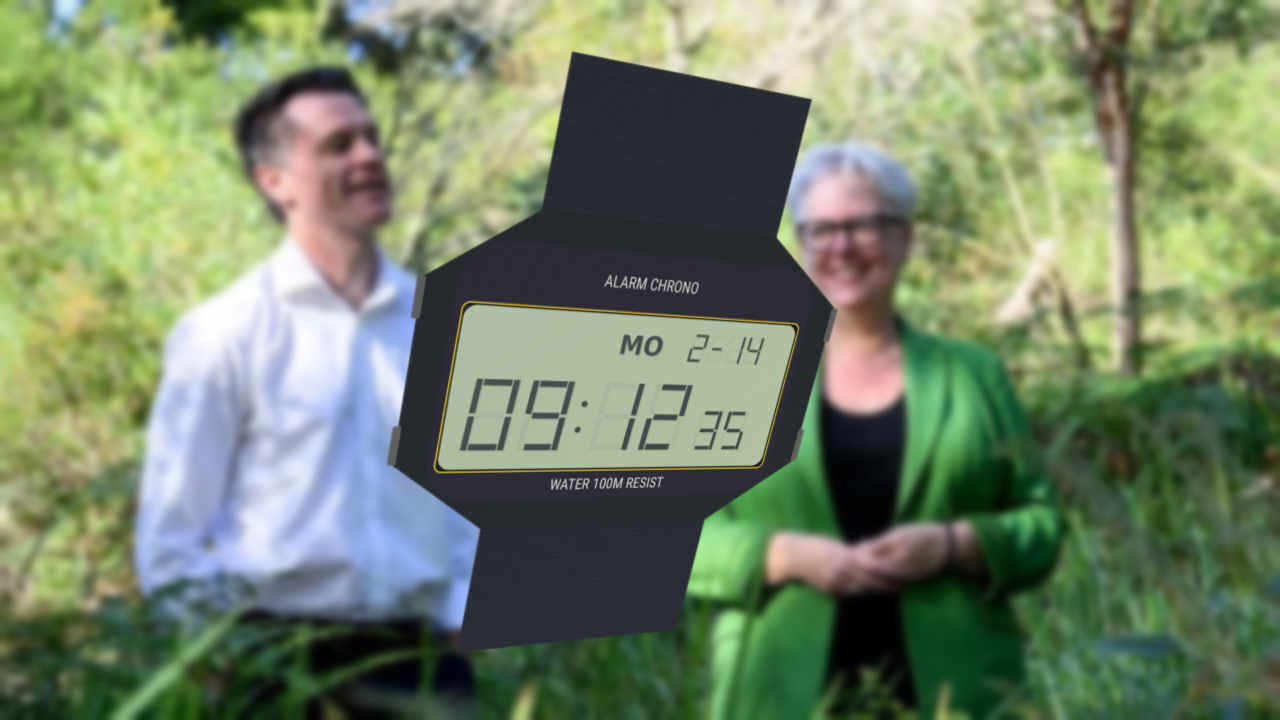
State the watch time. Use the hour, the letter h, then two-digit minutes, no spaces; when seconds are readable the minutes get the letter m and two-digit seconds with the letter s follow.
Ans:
9h12m35s
